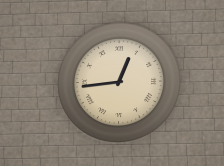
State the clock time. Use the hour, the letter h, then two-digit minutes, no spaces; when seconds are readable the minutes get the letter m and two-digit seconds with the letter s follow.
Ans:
12h44
